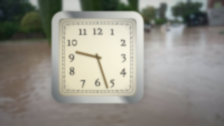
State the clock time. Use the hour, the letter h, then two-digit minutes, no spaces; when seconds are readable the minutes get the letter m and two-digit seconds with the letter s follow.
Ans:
9h27
